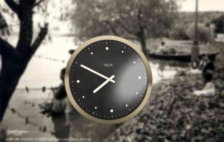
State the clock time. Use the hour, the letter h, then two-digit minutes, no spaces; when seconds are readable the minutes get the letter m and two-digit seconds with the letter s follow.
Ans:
7h50
